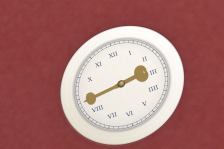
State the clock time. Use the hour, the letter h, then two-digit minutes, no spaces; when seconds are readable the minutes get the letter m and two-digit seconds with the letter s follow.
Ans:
2h44
